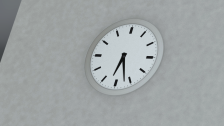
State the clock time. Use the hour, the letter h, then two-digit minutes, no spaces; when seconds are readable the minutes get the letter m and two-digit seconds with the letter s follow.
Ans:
6h27
